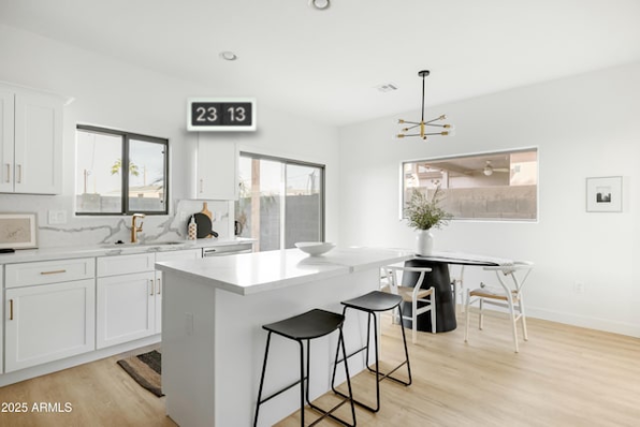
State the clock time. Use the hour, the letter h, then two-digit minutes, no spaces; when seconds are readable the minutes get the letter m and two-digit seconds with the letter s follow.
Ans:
23h13
